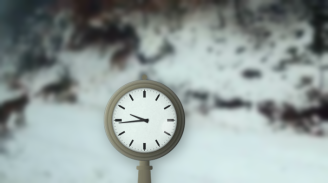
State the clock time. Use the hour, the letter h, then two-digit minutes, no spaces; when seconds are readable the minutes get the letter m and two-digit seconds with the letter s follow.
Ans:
9h44
